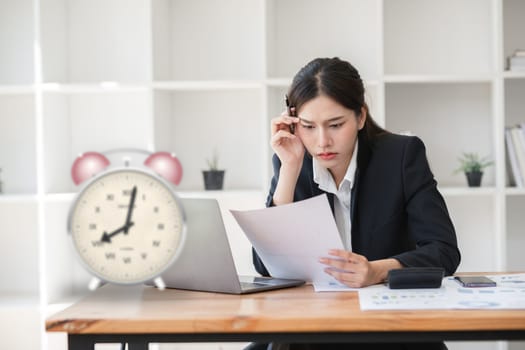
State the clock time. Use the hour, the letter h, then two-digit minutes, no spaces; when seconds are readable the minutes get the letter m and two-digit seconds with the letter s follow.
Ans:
8h02
